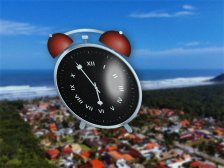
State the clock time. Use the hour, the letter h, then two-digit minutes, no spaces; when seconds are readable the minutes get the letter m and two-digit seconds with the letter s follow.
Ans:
5h55
